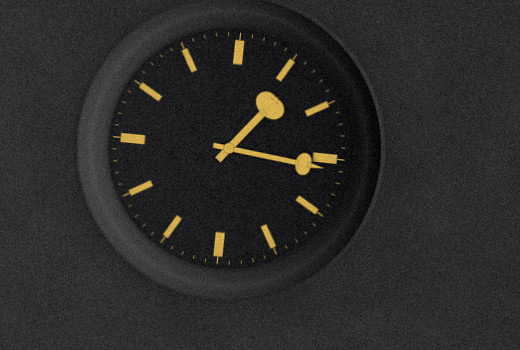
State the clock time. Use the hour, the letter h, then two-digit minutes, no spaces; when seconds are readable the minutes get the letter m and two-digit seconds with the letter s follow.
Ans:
1h16
